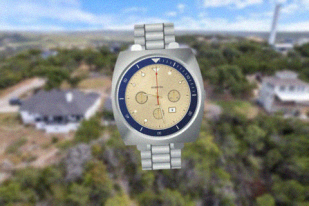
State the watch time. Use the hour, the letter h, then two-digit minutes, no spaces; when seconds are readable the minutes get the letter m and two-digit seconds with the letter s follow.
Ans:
9h28
